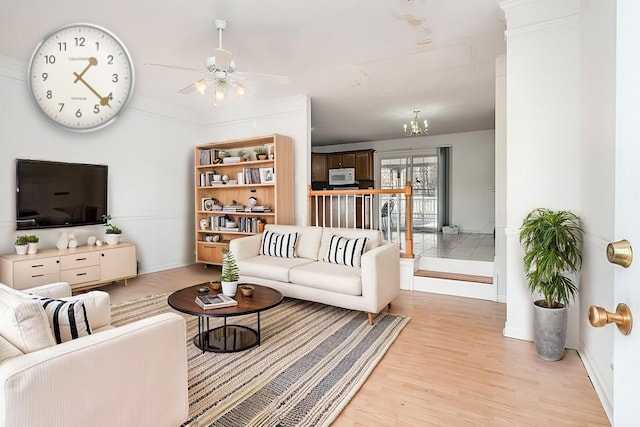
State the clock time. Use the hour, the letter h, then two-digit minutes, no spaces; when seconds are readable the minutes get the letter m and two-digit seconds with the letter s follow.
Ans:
1h22
